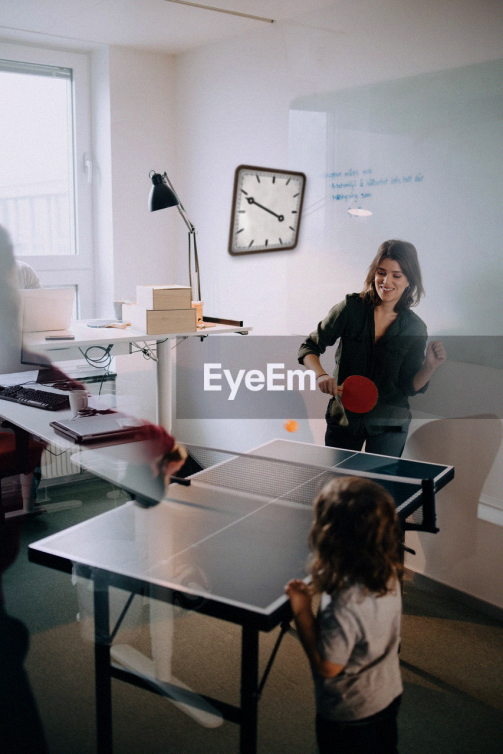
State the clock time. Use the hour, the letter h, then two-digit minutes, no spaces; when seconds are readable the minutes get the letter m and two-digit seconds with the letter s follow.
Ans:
3h49
